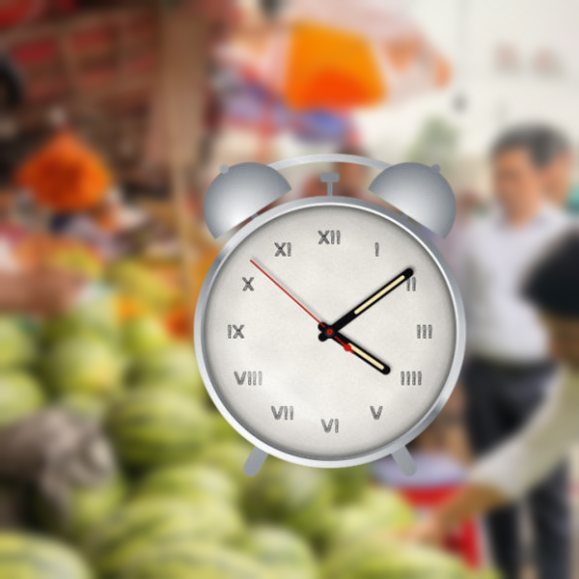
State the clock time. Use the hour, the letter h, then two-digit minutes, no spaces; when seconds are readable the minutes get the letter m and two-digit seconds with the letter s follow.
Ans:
4h08m52s
